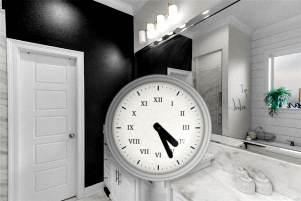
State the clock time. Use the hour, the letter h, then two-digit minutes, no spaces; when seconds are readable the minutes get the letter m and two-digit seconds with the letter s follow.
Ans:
4h26
